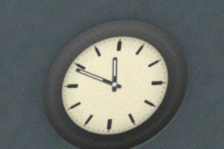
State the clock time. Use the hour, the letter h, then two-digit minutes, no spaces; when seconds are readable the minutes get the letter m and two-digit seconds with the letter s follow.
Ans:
11h49
